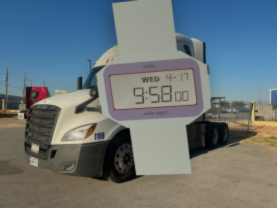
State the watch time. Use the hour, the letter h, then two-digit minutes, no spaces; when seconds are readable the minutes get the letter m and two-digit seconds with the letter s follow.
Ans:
9h58m00s
